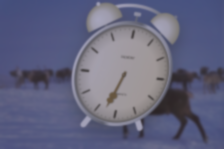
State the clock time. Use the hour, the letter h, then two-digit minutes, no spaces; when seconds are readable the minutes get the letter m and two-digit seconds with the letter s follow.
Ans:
6h33
